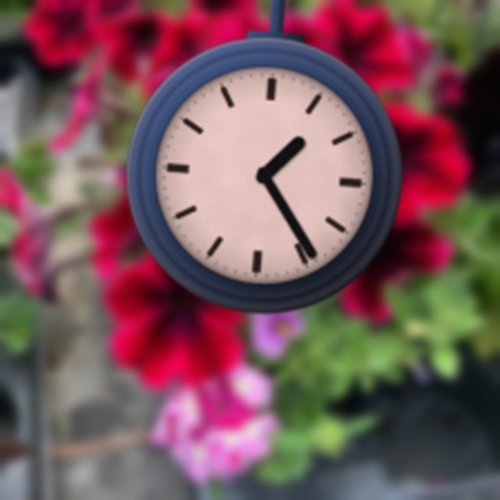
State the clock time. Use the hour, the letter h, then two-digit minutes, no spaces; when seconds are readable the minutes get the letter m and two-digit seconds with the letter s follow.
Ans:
1h24
